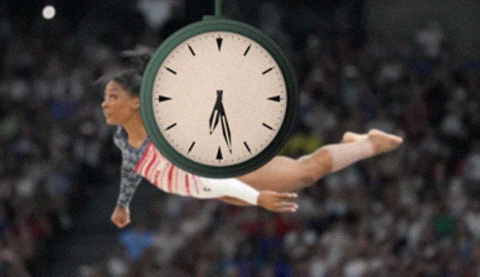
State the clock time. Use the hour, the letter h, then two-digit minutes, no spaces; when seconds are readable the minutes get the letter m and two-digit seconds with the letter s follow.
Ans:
6h28
